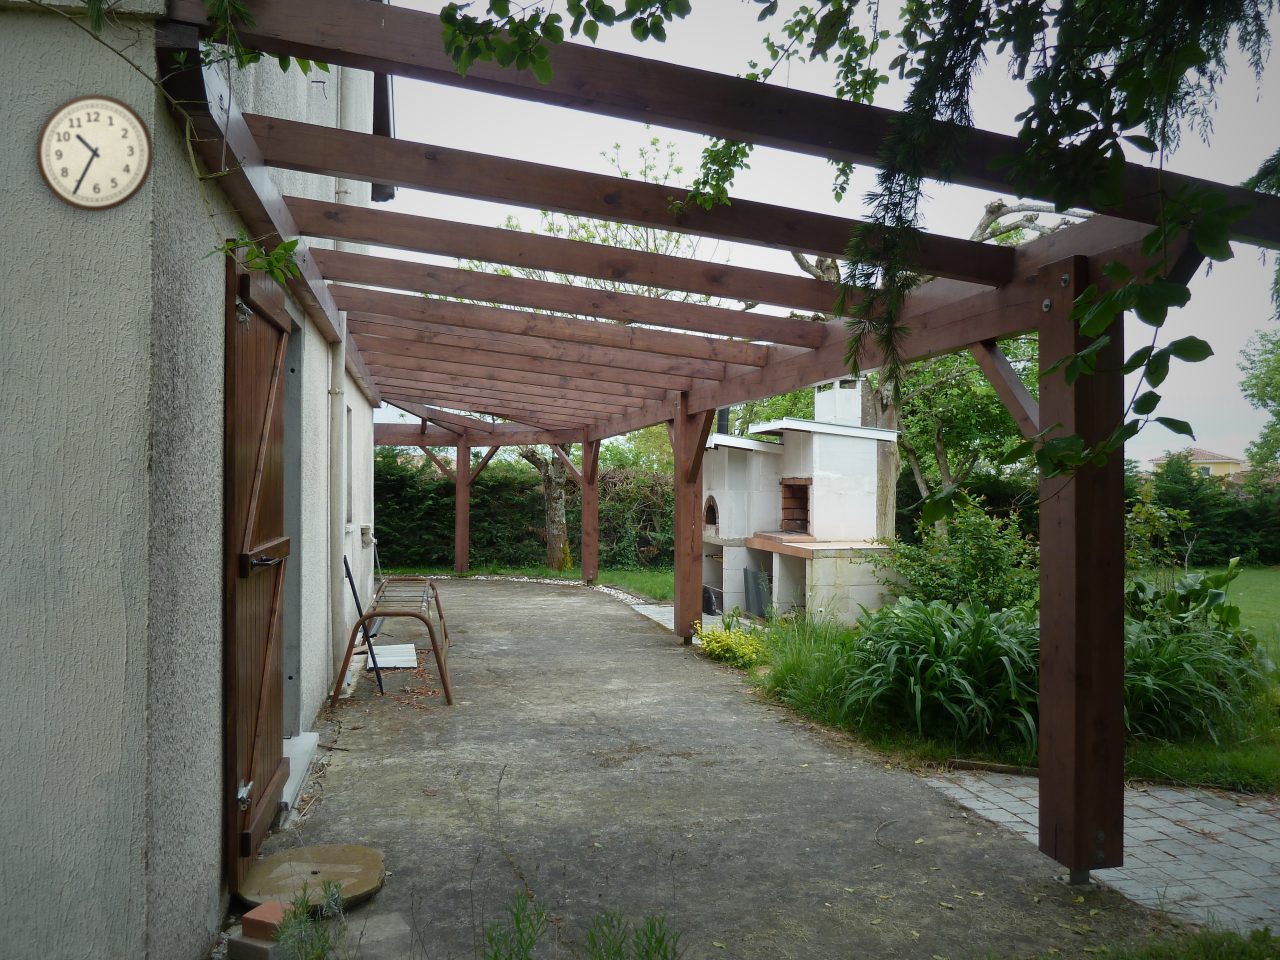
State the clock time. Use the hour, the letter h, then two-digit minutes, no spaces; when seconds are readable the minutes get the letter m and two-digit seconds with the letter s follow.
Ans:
10h35
